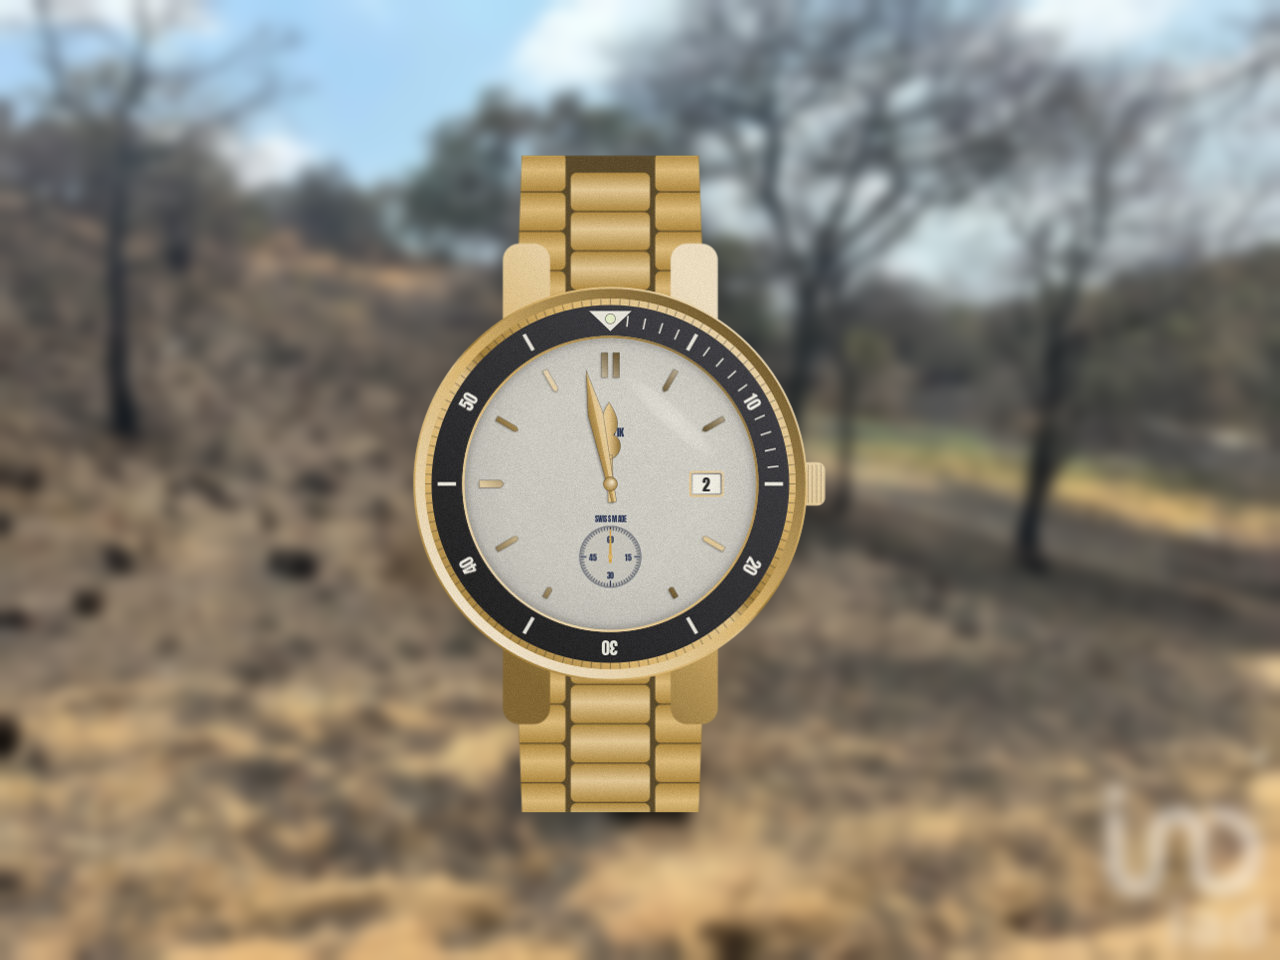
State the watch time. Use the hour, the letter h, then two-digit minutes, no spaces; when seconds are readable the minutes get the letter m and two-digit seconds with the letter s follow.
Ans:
11h58
